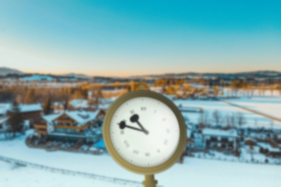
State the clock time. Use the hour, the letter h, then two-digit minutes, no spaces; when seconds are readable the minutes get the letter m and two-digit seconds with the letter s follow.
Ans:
10h48
